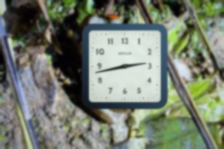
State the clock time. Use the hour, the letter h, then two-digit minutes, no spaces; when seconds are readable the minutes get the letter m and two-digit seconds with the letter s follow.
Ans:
2h43
